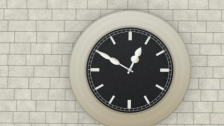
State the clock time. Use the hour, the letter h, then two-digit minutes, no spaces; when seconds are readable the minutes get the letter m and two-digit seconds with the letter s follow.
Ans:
12h50
